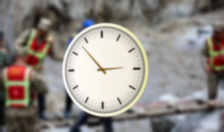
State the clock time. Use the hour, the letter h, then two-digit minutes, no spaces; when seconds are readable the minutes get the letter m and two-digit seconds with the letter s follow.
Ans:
2h53
